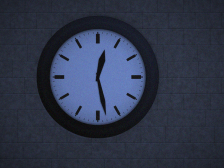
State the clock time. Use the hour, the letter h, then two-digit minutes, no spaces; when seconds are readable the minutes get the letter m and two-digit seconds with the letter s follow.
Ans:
12h28
